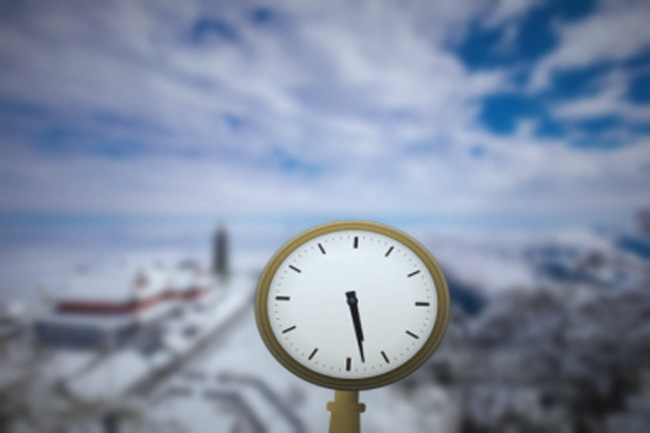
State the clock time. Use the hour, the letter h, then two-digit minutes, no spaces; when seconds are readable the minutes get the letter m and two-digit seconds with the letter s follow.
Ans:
5h28
